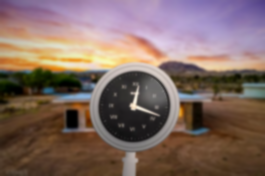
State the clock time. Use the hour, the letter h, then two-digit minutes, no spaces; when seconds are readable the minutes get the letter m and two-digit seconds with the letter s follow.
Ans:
12h18
